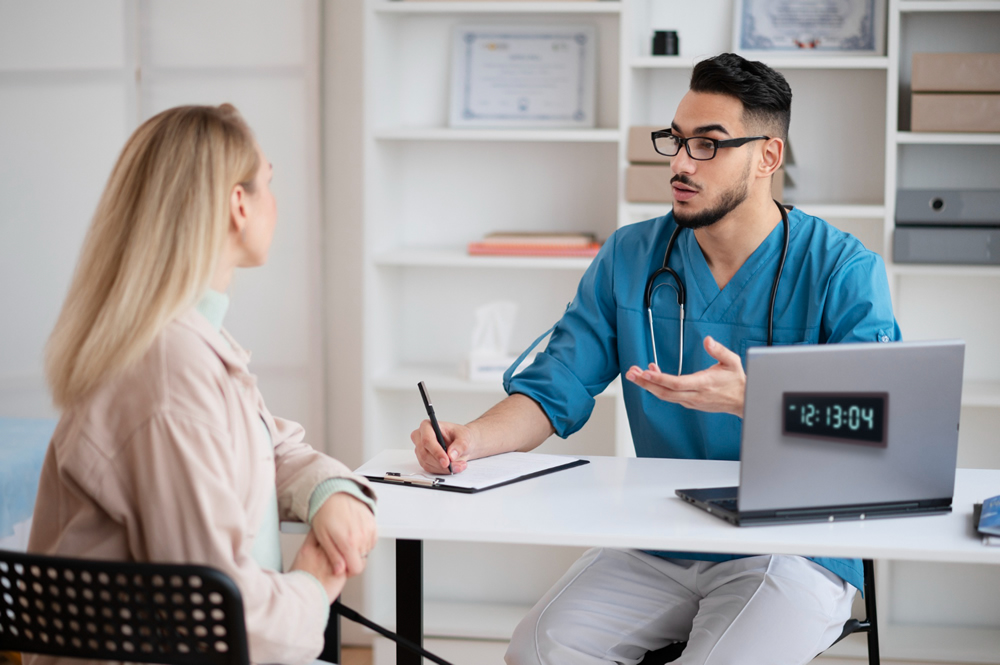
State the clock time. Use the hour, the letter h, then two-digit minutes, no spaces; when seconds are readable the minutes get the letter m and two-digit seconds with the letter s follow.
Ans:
12h13m04s
